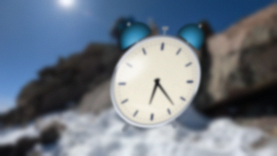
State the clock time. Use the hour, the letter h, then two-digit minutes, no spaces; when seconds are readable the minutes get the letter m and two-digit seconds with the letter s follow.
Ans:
6h23
